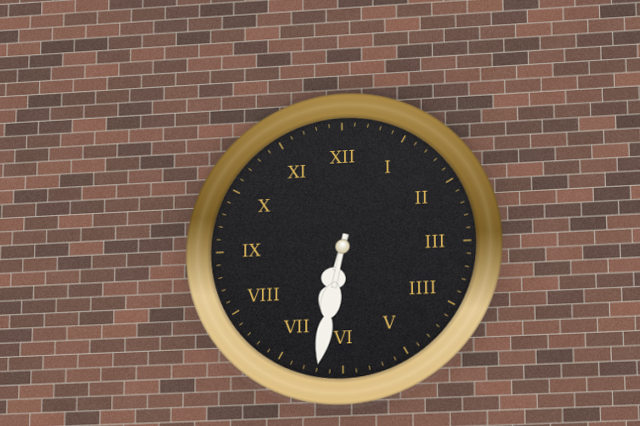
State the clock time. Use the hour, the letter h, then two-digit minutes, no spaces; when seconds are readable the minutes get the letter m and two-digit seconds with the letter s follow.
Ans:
6h32
